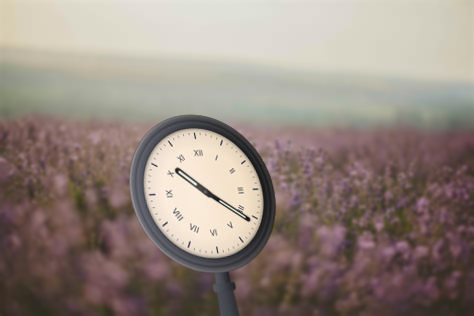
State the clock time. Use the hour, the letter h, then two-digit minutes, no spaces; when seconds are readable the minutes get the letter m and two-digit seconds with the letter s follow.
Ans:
10h21
